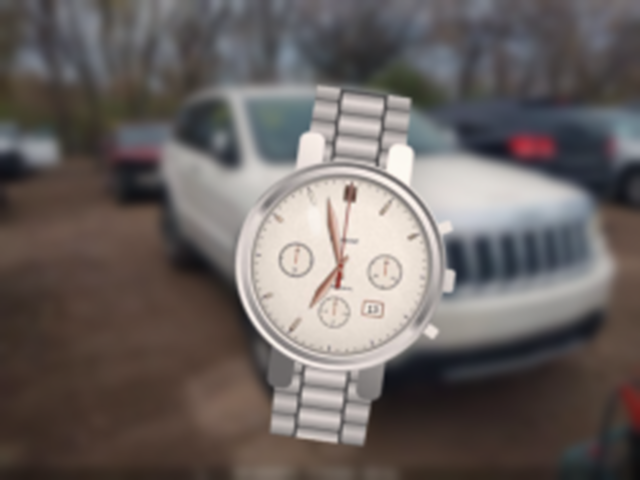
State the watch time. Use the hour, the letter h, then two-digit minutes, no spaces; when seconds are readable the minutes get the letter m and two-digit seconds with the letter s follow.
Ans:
6h57
